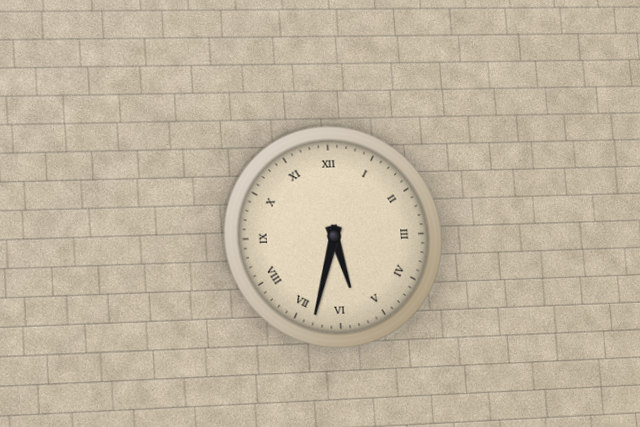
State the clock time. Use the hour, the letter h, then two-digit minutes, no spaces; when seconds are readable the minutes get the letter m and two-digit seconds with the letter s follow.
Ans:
5h33
